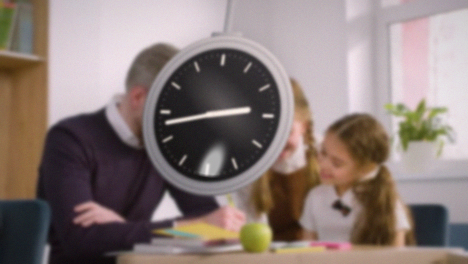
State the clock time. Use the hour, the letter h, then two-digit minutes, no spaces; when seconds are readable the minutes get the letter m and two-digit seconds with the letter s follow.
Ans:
2h43
